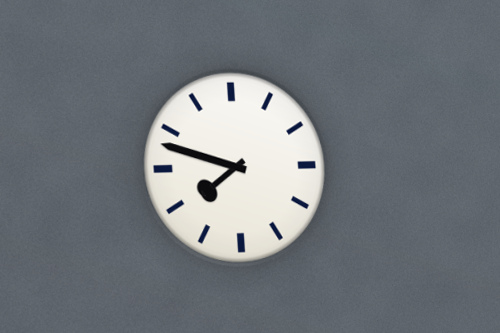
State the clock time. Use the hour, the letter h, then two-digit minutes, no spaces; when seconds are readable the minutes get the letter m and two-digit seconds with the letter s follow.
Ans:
7h48
